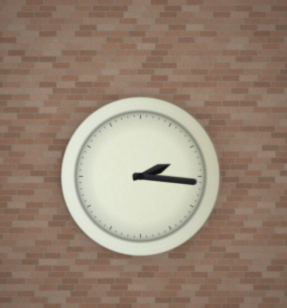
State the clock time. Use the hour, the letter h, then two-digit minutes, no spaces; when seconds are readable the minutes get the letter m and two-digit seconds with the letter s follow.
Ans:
2h16
